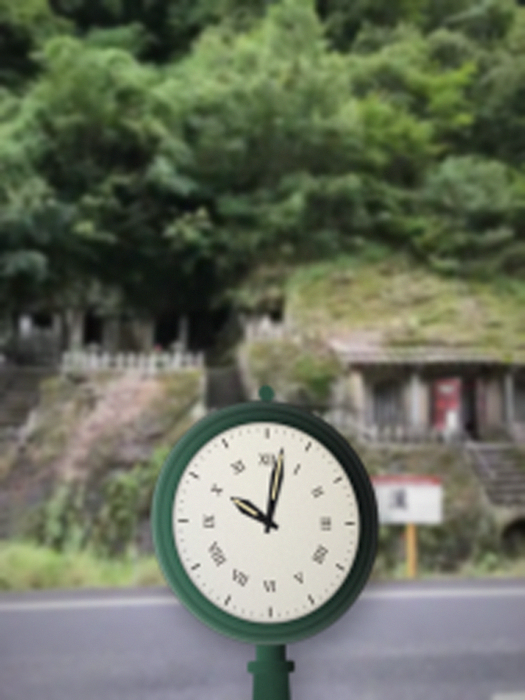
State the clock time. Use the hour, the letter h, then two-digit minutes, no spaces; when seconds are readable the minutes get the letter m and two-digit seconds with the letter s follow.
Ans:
10h02
